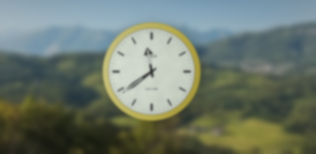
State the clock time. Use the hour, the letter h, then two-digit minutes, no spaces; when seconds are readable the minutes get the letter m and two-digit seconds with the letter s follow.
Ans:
11h39
